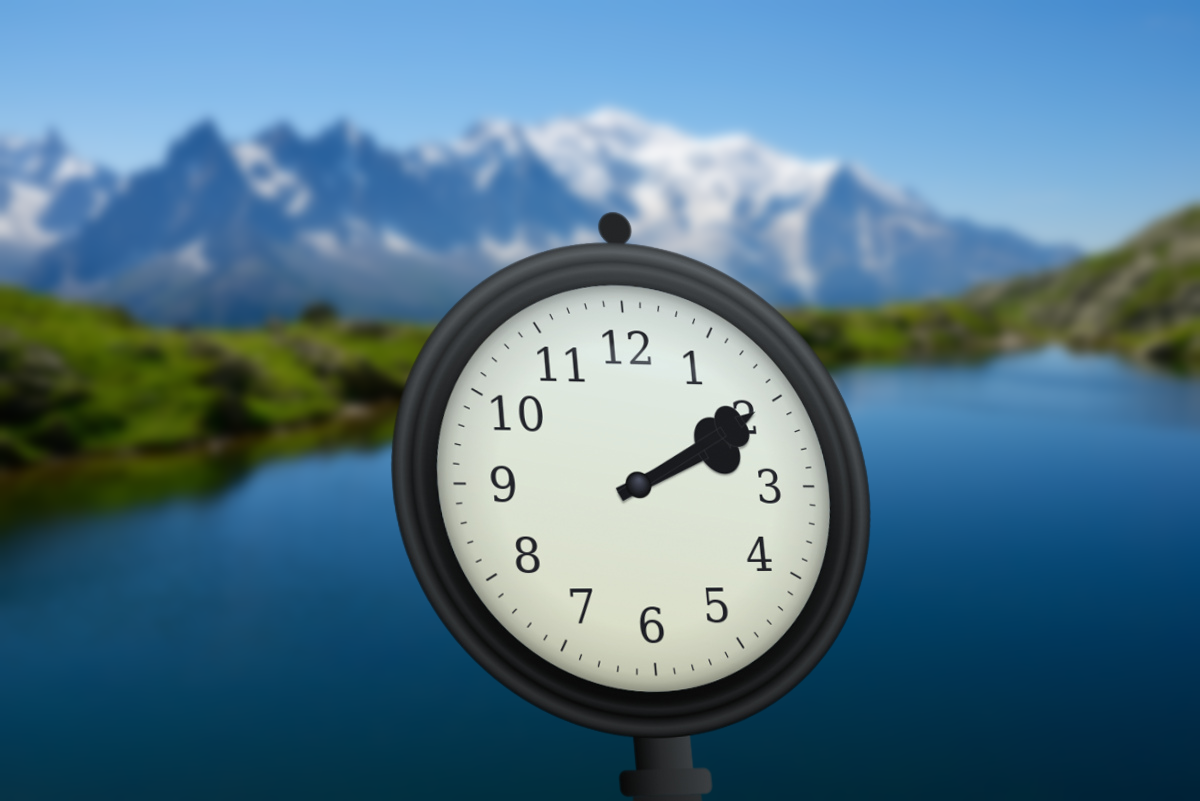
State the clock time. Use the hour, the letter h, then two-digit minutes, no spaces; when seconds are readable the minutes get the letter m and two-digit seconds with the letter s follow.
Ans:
2h10
